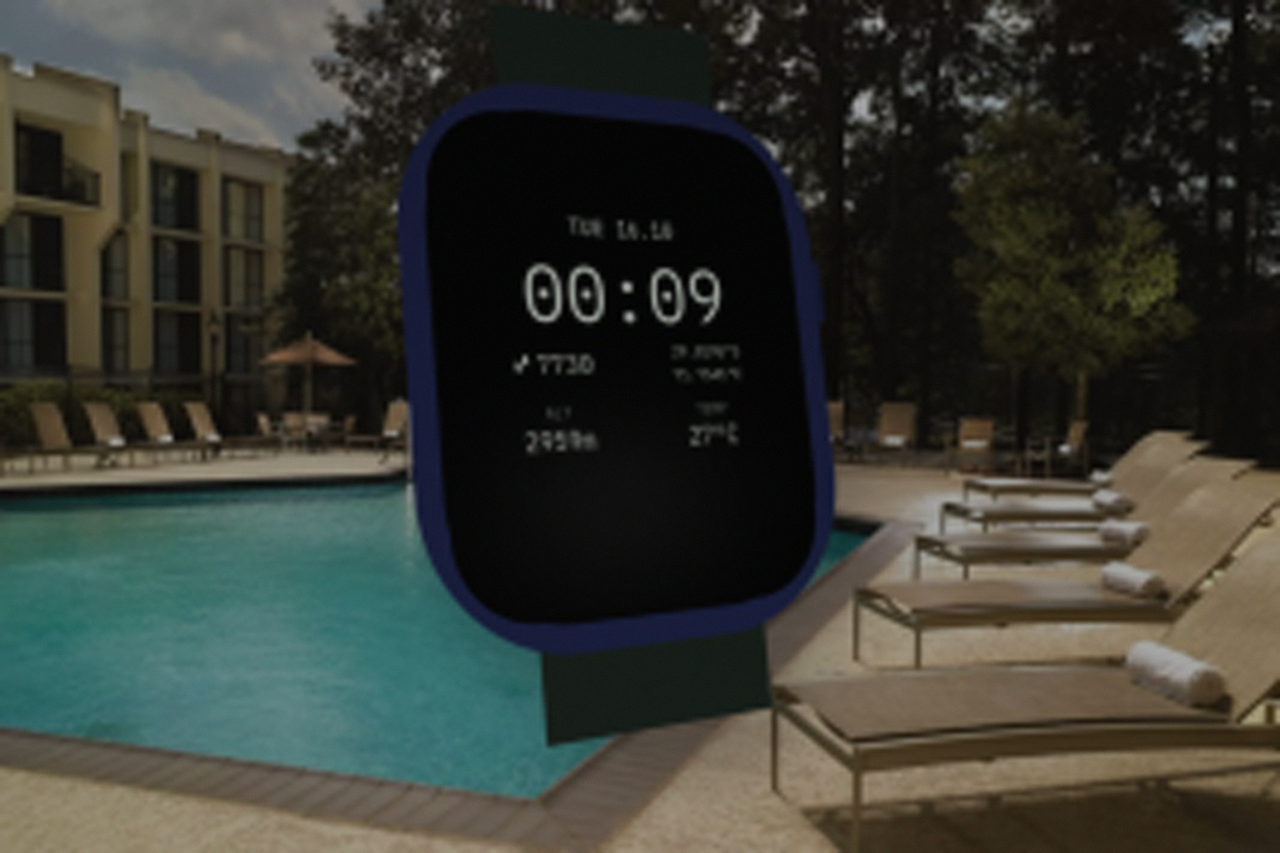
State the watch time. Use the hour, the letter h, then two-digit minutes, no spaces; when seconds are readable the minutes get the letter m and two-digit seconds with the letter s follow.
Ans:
0h09
